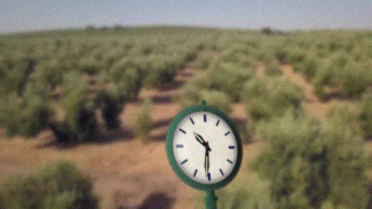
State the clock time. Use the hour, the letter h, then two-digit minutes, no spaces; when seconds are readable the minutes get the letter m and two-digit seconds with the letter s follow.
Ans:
10h31
